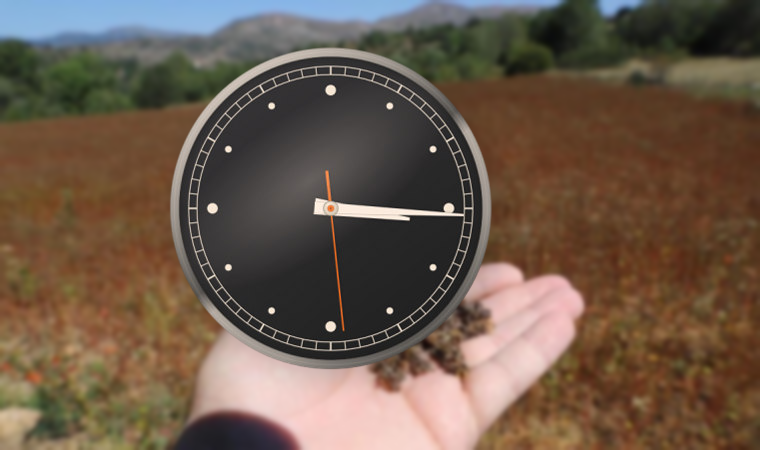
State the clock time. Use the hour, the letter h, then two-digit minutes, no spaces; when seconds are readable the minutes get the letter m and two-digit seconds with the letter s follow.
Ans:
3h15m29s
